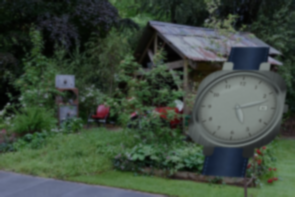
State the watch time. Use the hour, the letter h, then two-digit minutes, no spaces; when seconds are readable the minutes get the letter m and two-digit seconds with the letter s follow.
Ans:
5h12
